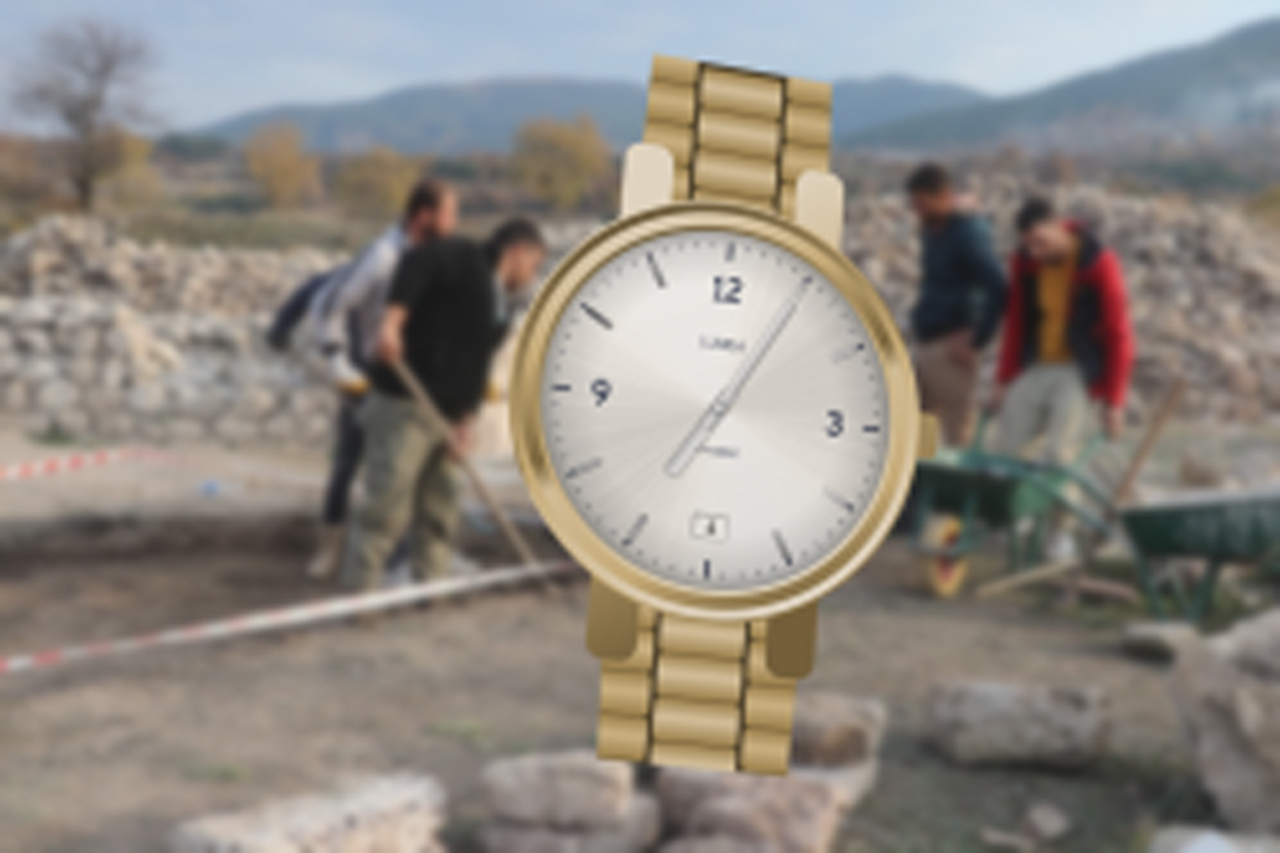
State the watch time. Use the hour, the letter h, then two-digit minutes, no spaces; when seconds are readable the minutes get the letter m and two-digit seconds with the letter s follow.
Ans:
7h05
